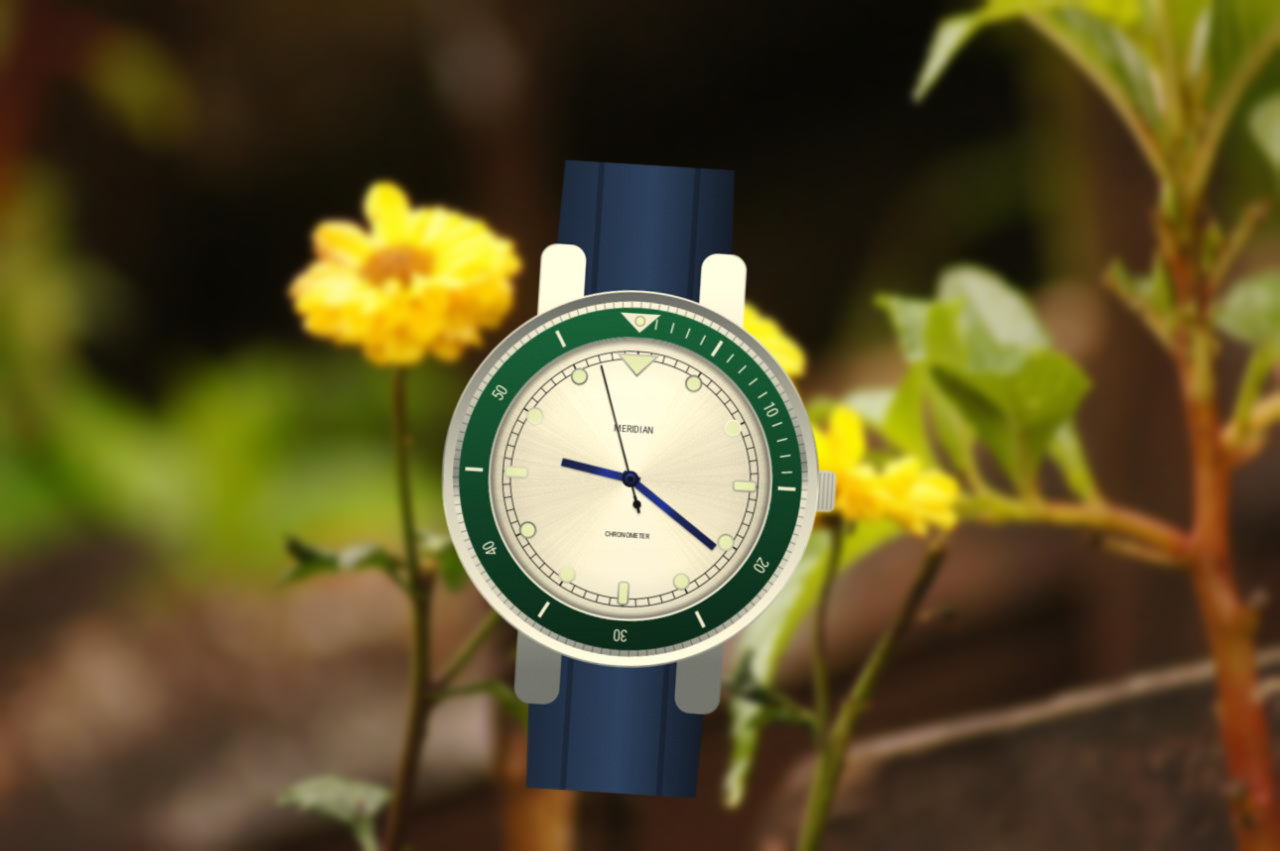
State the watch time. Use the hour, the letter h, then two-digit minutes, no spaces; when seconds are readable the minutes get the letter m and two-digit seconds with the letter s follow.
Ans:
9h20m57s
